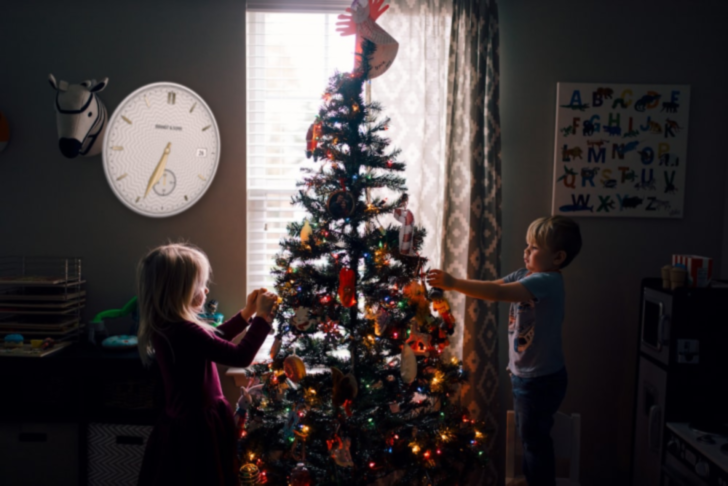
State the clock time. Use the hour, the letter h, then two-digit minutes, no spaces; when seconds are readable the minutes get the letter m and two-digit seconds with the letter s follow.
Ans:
6h34
